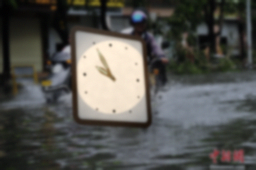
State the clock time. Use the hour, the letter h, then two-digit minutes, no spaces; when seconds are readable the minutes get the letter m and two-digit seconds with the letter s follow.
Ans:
9h55
